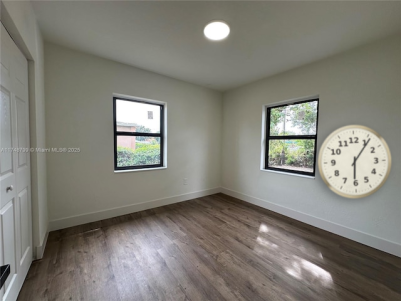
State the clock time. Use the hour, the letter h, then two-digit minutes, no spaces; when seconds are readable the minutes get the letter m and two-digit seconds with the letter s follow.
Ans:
6h06
